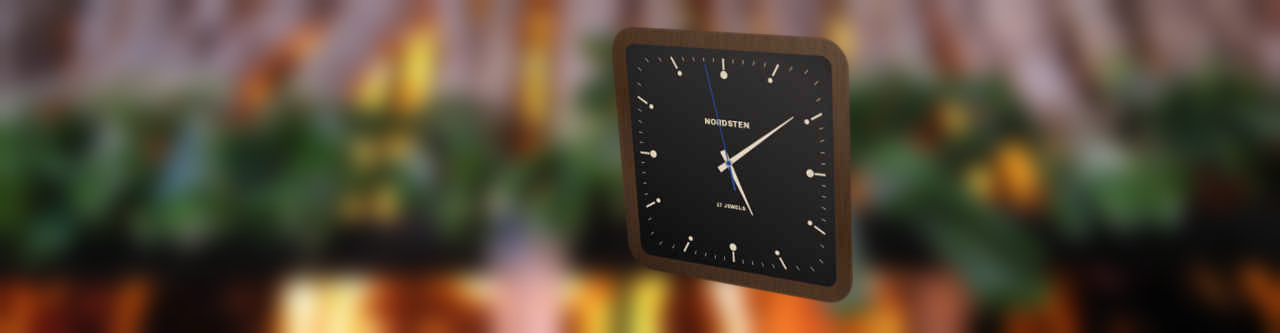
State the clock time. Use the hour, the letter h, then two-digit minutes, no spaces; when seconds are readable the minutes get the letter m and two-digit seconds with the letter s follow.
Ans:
5h08m58s
